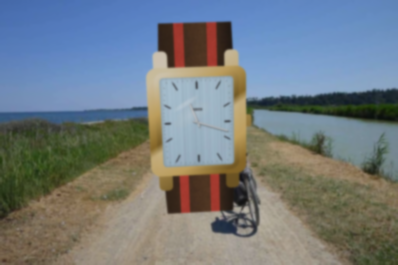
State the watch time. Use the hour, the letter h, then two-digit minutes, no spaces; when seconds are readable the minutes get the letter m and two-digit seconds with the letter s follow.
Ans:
11h18
